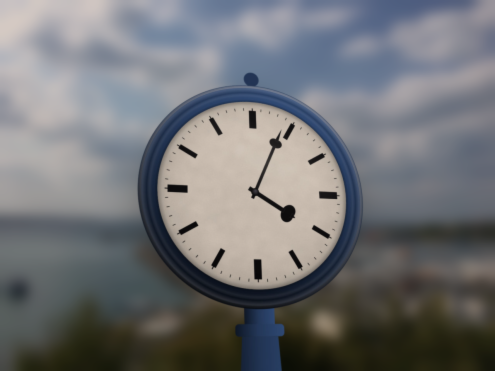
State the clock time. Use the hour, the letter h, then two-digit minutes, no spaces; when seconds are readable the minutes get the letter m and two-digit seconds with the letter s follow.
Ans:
4h04
